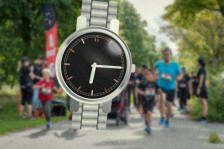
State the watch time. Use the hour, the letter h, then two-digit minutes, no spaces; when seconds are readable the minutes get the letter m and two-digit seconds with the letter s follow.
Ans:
6h15
